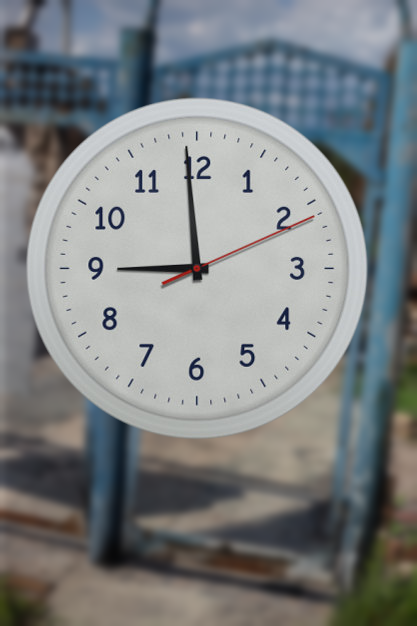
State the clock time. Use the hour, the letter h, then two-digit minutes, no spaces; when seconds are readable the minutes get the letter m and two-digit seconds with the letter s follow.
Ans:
8h59m11s
